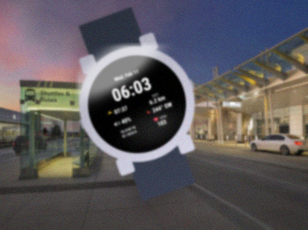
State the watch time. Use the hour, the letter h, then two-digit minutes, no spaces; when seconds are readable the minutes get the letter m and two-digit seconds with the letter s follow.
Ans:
6h03
